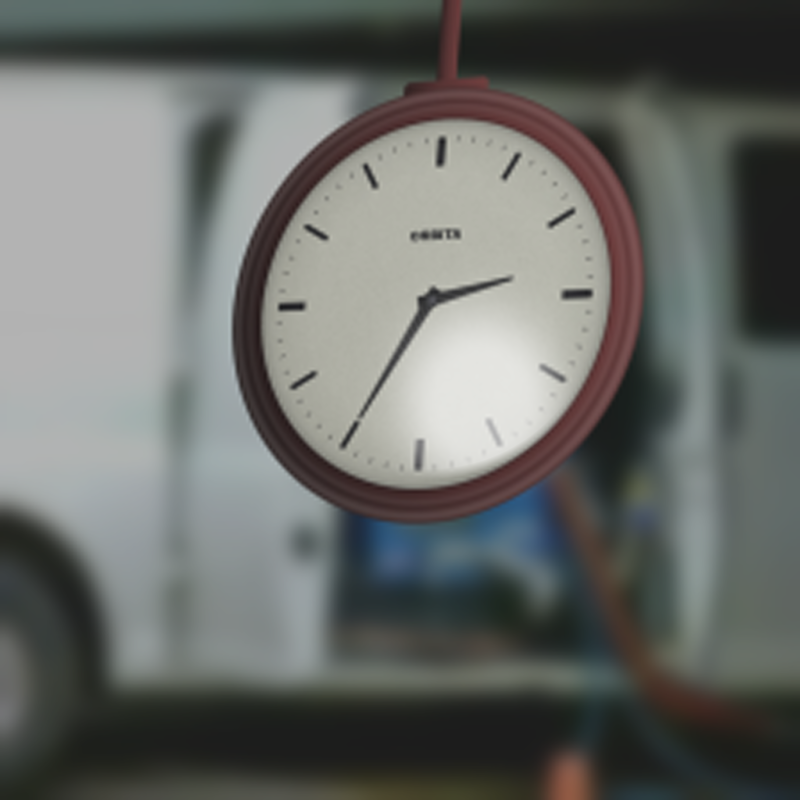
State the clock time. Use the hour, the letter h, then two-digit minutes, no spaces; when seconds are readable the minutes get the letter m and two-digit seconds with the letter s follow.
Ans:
2h35
